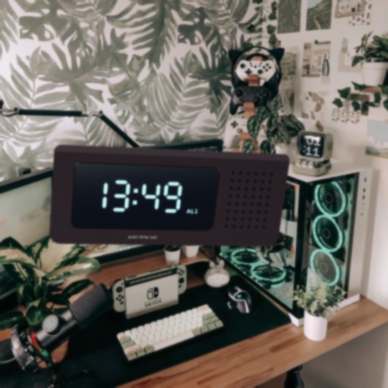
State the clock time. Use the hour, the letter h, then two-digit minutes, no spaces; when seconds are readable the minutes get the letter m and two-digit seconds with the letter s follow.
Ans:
13h49
